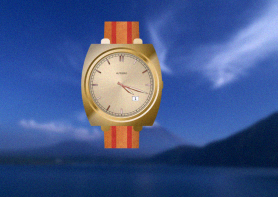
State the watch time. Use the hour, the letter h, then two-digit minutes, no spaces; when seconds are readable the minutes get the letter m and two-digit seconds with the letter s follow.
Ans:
4h18
